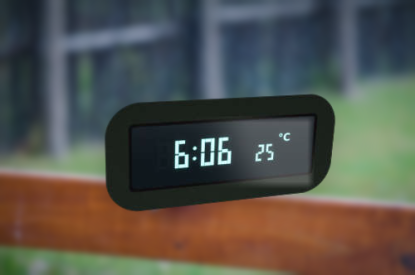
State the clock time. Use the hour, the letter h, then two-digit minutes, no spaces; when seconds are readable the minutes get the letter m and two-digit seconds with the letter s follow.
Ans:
6h06
